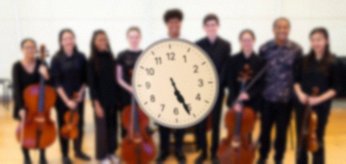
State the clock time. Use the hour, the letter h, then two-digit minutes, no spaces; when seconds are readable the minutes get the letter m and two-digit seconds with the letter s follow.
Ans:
5h26
